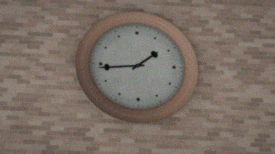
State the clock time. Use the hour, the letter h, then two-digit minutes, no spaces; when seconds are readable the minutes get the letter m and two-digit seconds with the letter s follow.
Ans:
1h44
